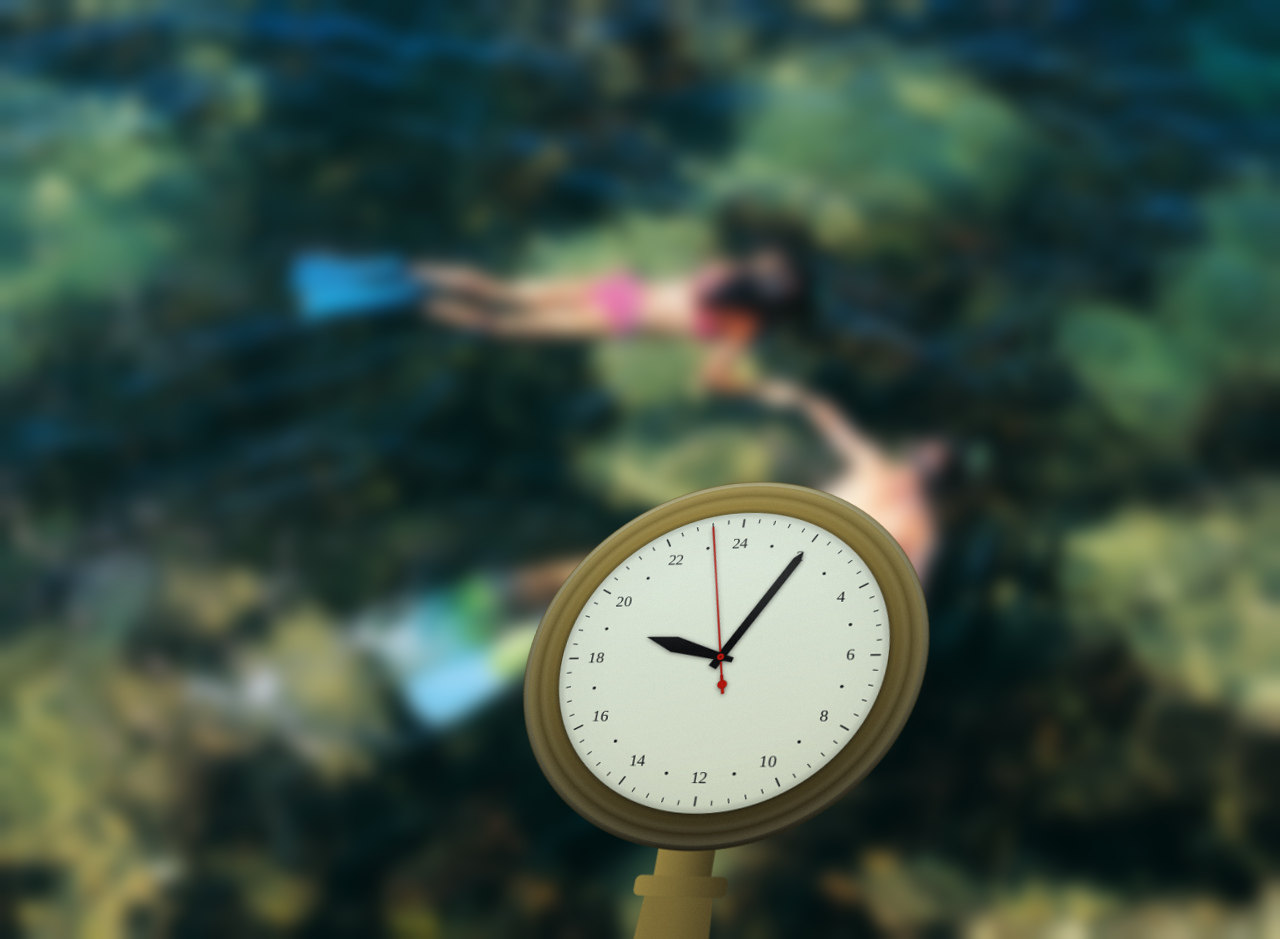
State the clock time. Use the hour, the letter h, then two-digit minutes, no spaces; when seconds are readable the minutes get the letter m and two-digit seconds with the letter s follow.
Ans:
19h04m58s
